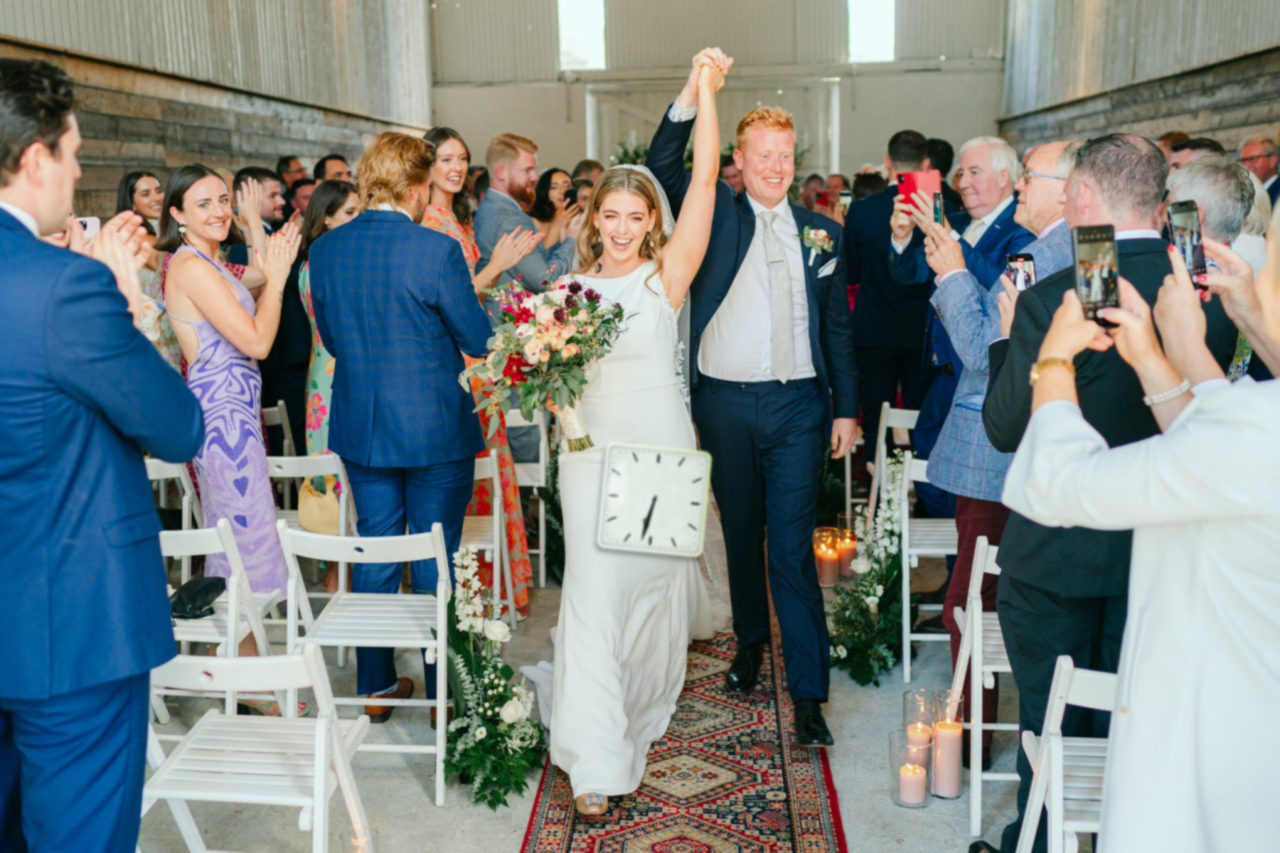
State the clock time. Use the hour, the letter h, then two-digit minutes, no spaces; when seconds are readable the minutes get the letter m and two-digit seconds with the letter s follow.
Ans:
6h32
